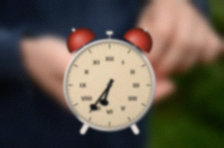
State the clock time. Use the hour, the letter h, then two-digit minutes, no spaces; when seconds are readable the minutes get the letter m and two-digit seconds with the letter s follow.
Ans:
6h36
